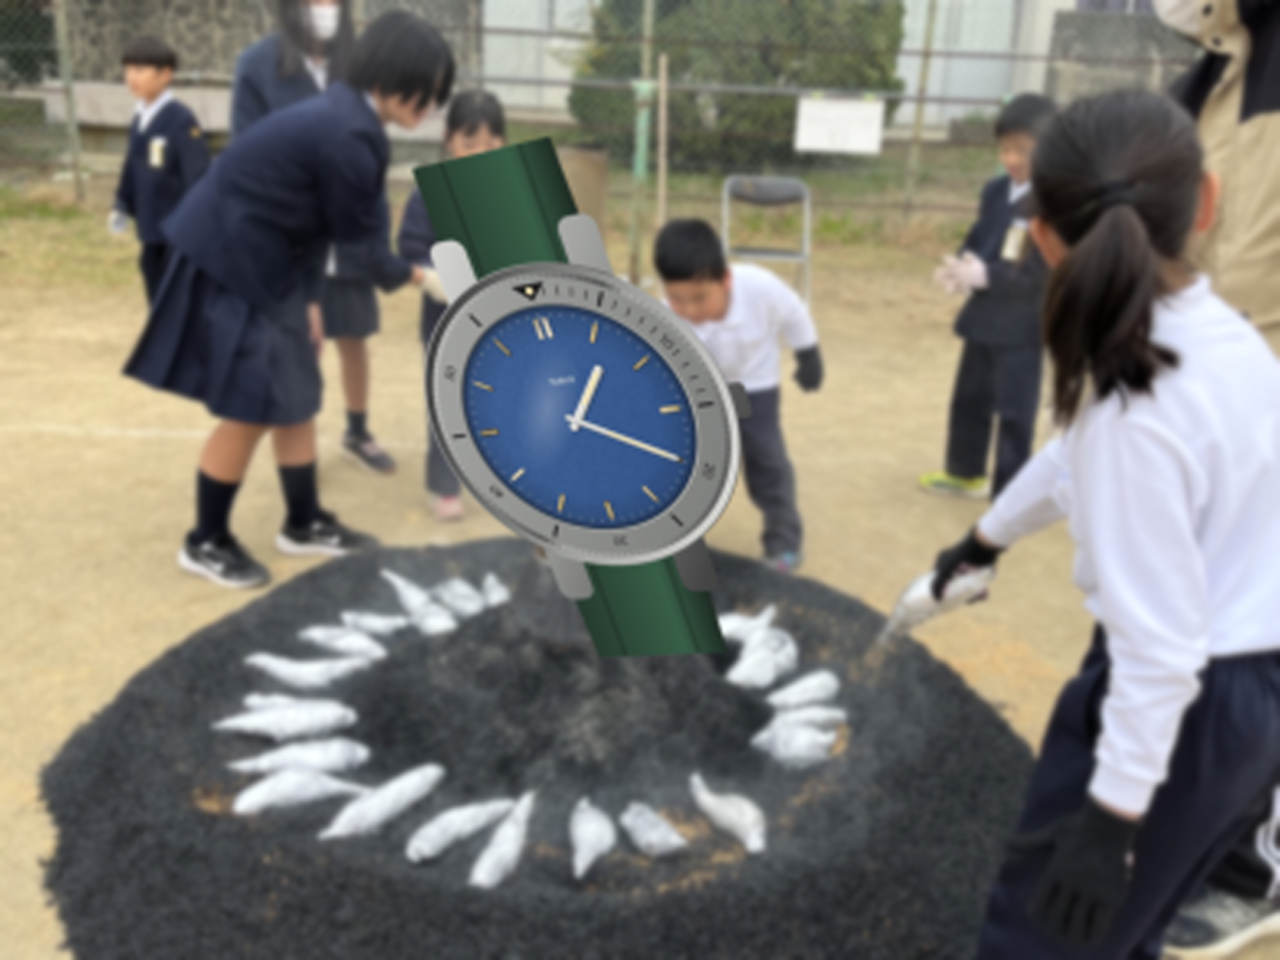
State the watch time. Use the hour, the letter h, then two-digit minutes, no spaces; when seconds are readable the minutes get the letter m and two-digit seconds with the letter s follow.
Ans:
1h20
